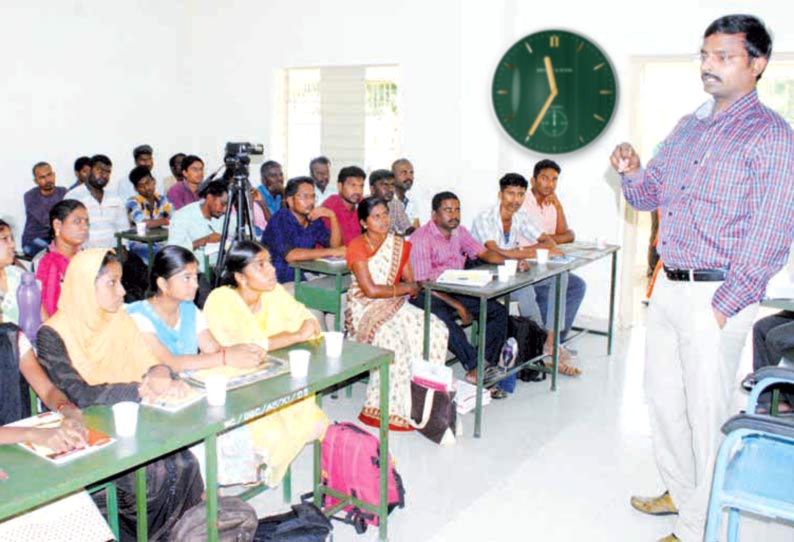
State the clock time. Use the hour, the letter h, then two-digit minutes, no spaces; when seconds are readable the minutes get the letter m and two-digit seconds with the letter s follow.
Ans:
11h35
